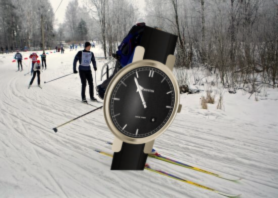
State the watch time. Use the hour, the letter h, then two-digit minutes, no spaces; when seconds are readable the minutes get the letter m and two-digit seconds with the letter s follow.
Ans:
10h54
